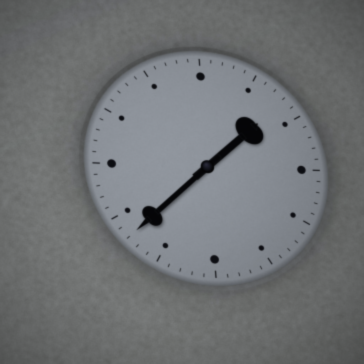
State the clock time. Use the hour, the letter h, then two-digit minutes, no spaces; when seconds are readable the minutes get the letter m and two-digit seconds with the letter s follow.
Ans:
1h38
